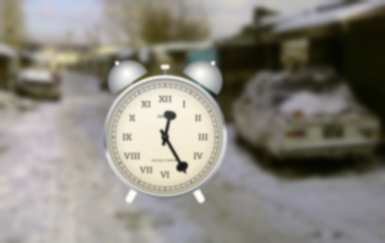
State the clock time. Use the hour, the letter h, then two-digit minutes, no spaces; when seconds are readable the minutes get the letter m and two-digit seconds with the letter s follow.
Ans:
12h25
